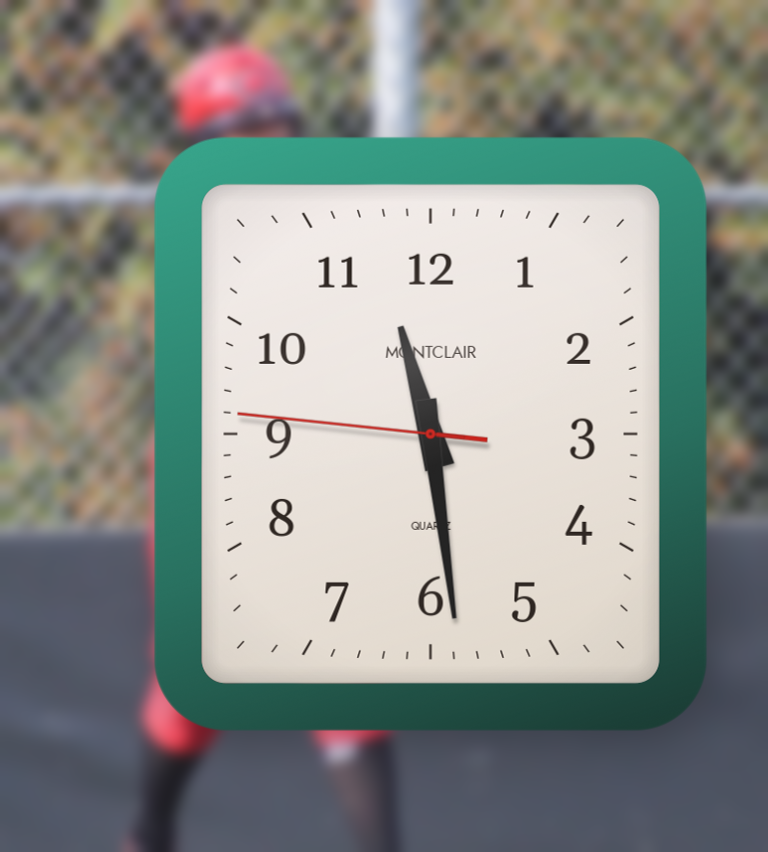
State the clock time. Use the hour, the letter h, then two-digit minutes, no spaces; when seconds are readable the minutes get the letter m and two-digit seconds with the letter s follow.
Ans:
11h28m46s
